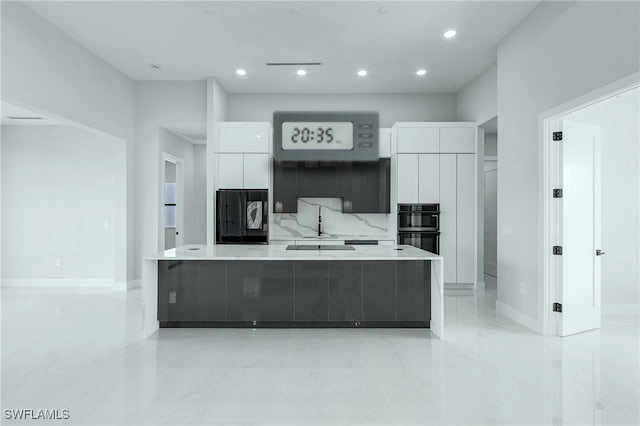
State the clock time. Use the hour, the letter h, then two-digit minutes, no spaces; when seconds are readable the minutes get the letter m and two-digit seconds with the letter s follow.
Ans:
20h35
